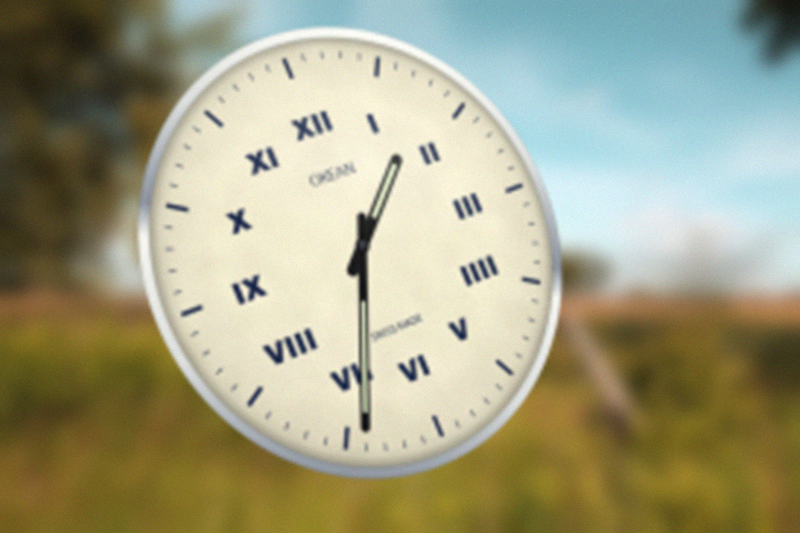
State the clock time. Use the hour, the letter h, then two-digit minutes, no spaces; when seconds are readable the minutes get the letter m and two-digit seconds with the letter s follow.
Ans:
1h34
